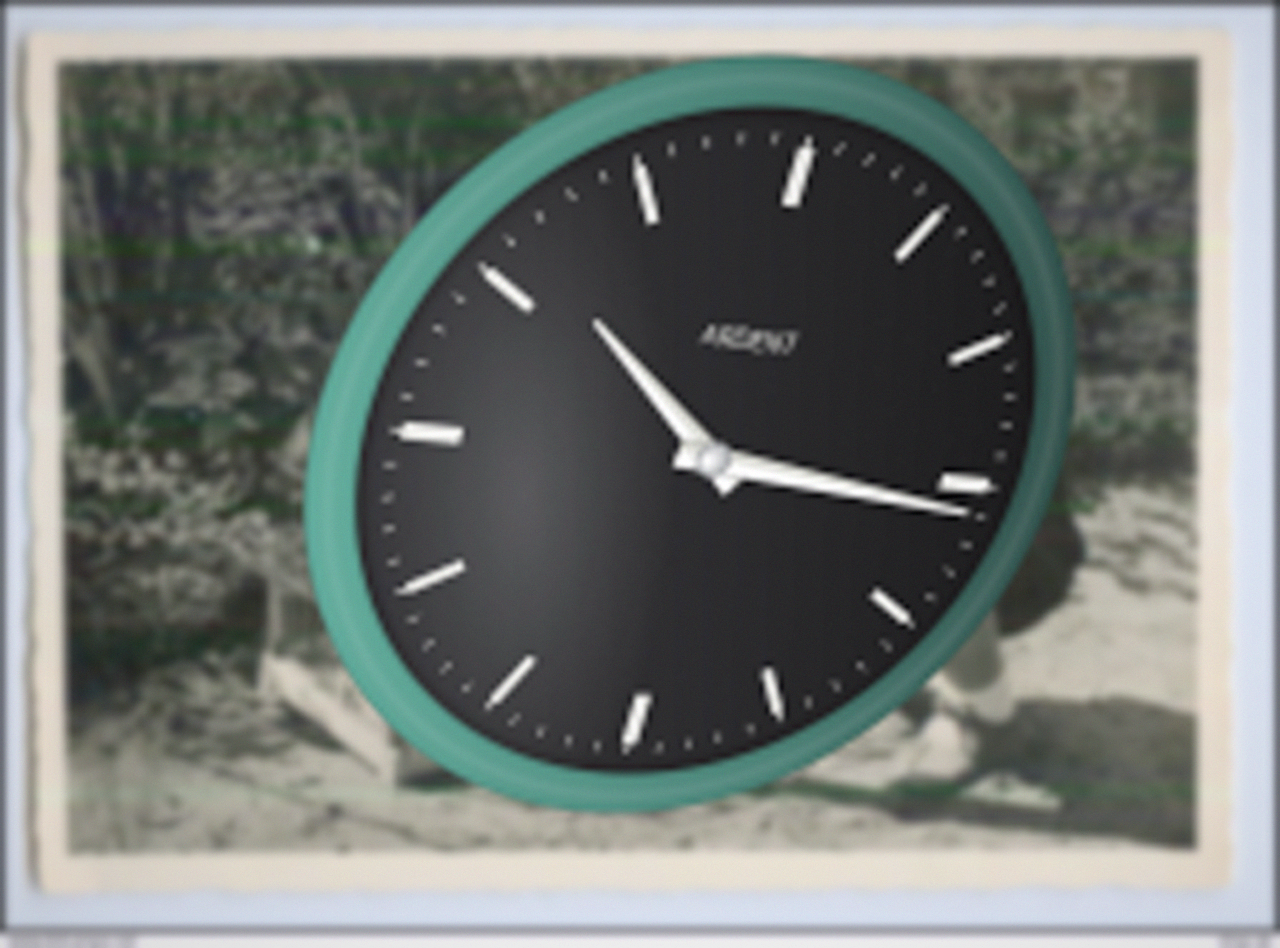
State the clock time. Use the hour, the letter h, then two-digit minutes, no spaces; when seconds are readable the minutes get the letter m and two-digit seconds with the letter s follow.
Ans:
10h16
